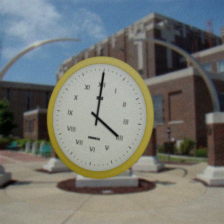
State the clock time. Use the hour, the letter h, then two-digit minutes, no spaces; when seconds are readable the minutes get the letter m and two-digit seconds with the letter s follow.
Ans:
4h00
